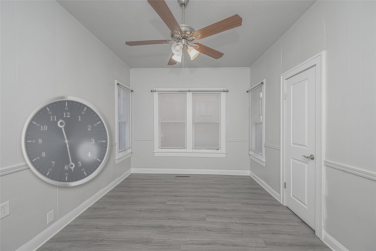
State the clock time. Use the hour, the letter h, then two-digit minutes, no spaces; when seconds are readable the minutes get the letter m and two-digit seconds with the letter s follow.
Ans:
11h28
